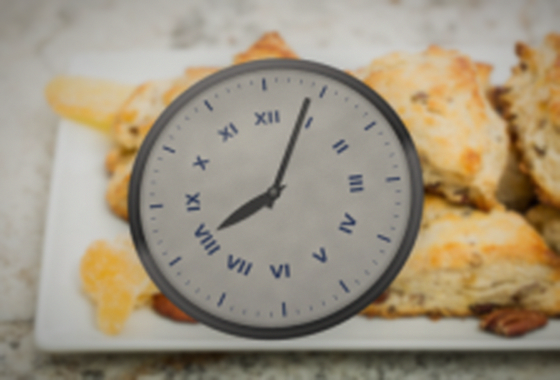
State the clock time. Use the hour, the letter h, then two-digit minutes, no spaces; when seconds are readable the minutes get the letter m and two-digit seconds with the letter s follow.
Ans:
8h04
